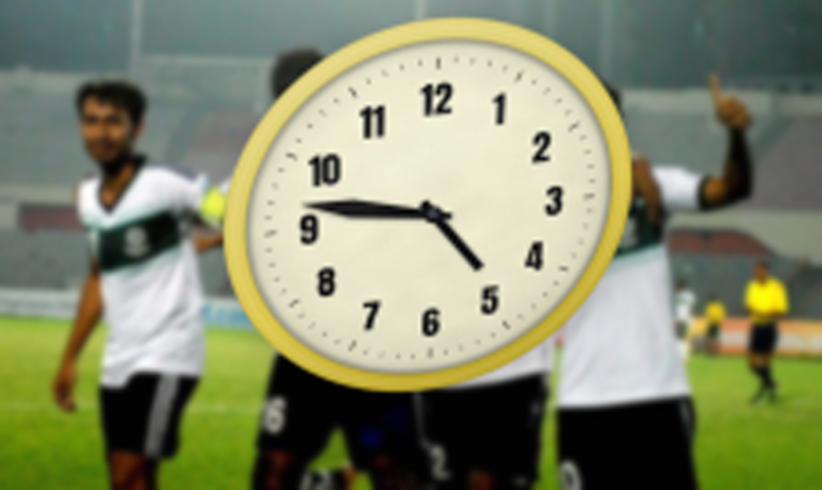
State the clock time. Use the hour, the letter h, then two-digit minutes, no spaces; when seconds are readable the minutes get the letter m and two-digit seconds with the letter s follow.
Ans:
4h47
